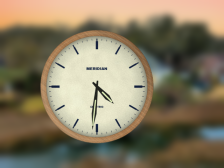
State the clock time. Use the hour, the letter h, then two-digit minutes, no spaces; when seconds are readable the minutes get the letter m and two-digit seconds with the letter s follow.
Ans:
4h31
